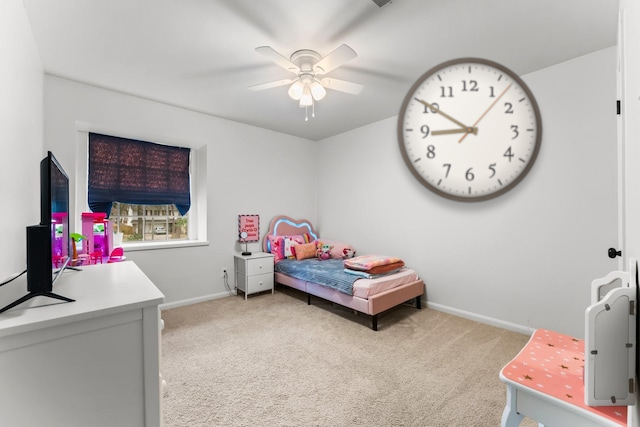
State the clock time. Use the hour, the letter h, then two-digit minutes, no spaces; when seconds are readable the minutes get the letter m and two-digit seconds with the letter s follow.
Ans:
8h50m07s
